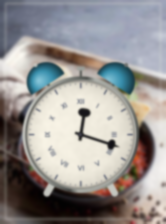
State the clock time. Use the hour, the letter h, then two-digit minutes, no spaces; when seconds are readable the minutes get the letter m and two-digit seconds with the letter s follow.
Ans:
12h18
